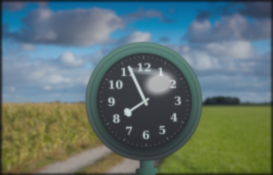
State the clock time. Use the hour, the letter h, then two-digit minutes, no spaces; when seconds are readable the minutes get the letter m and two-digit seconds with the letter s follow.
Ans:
7h56
